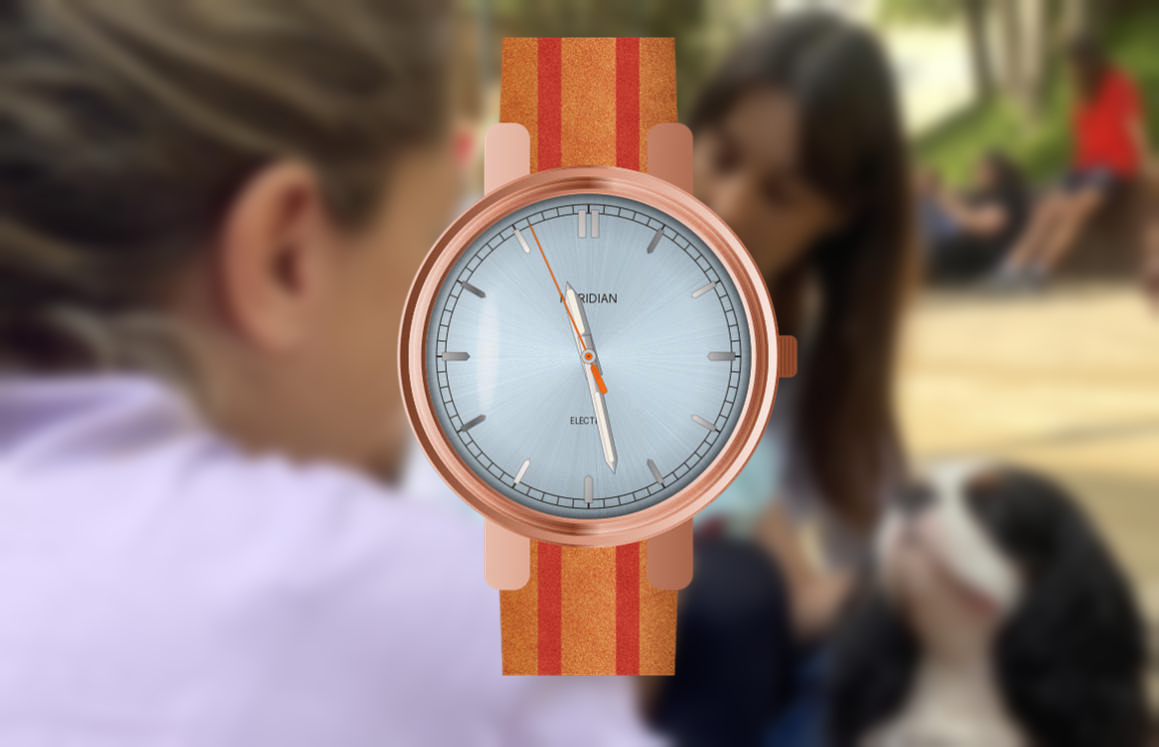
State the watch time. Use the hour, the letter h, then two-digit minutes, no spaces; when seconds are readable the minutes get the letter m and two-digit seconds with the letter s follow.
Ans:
11h27m56s
